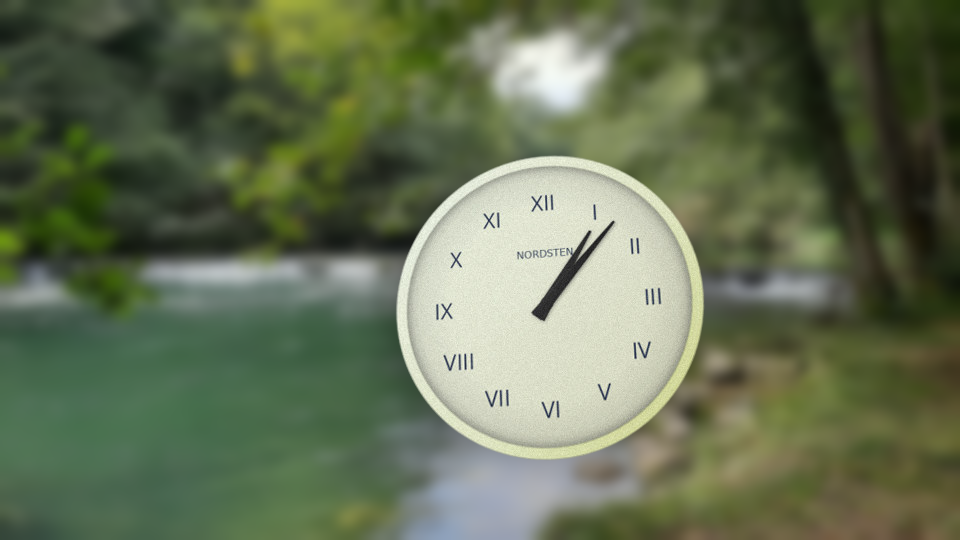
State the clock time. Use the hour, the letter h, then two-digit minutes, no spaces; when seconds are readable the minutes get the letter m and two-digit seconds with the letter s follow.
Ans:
1h07
